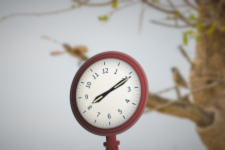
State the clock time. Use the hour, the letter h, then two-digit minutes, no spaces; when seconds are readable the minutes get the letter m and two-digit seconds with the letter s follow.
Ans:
8h11
